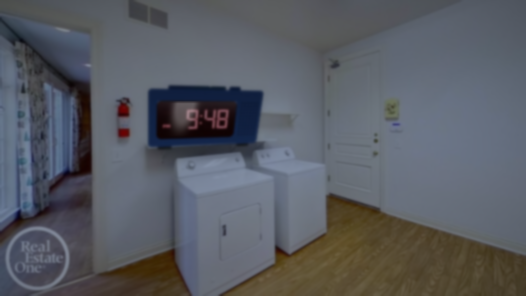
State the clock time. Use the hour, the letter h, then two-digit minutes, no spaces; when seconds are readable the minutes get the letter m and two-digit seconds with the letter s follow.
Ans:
9h48
